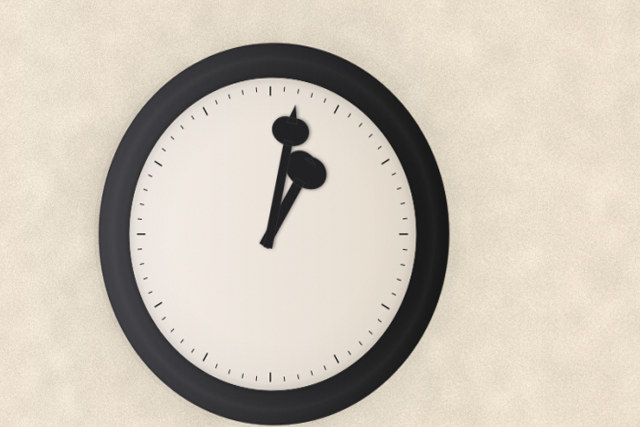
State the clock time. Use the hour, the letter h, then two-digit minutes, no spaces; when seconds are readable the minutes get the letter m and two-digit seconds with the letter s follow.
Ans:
1h02
